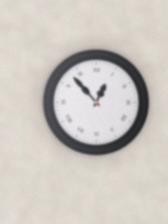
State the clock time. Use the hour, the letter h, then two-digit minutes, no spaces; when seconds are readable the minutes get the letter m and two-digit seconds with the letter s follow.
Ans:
12h53
